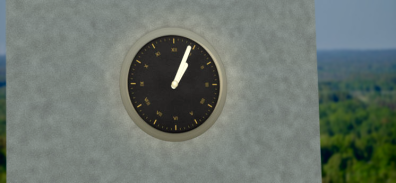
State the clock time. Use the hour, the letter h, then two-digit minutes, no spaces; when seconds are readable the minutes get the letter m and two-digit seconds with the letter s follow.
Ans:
1h04
